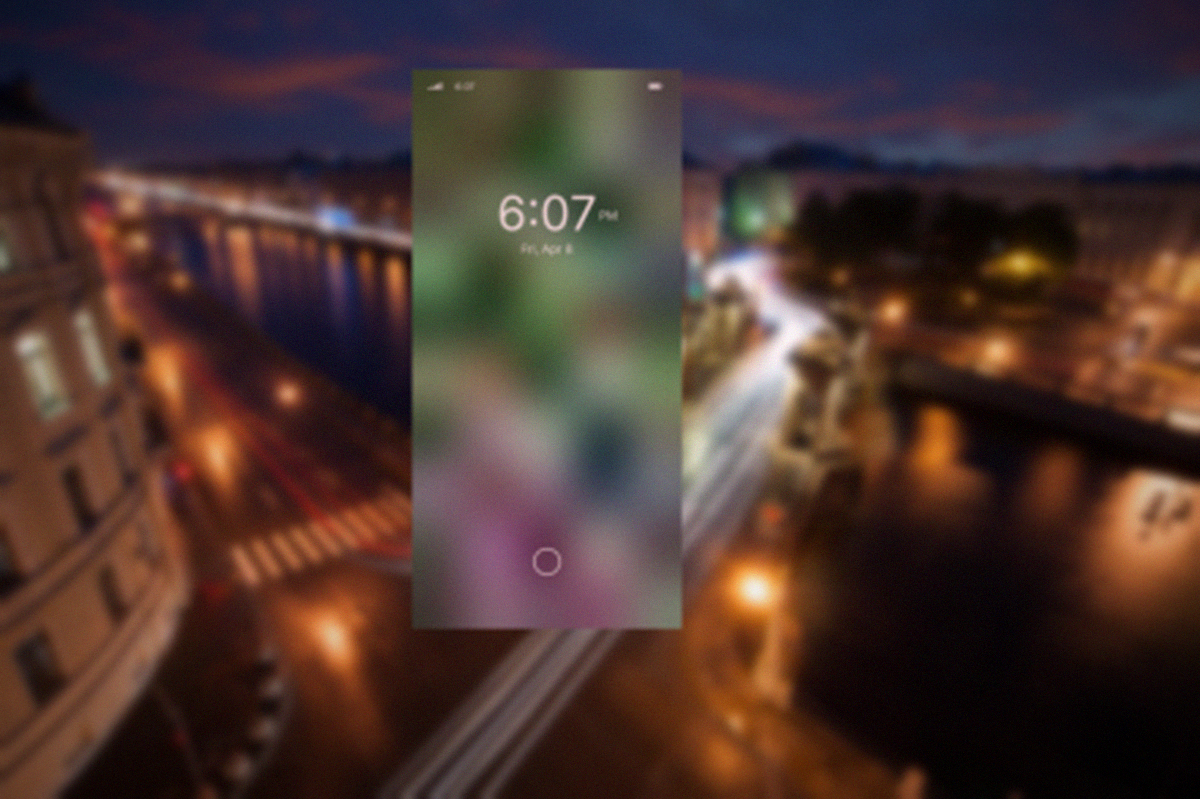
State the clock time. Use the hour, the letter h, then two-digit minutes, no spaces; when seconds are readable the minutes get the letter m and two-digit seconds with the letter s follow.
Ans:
6h07
